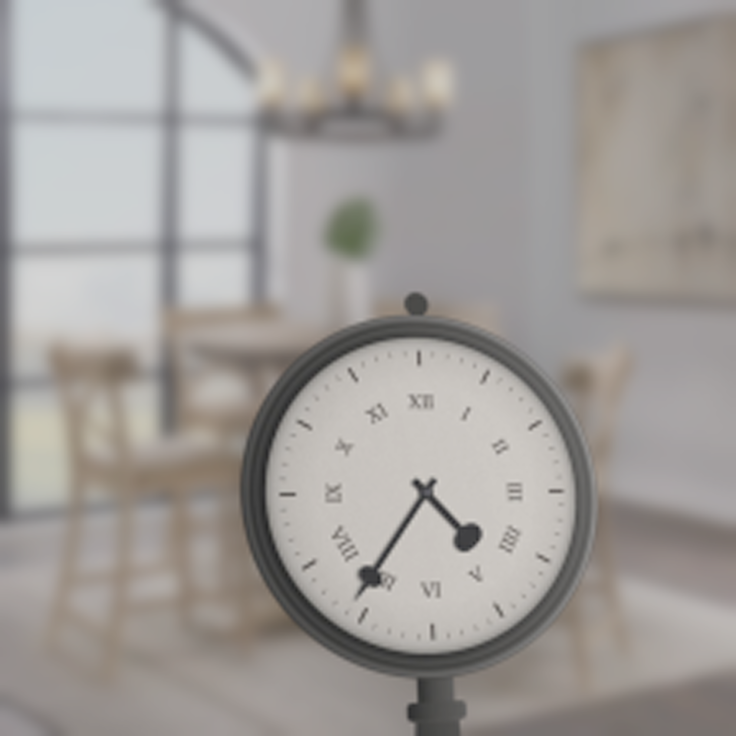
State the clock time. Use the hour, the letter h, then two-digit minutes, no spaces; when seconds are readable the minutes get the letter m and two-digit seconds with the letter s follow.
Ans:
4h36
